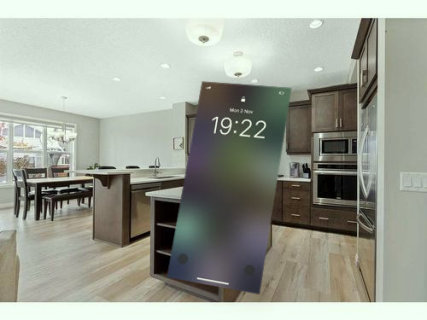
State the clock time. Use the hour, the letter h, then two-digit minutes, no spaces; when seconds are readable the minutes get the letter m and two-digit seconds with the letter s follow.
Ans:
19h22
